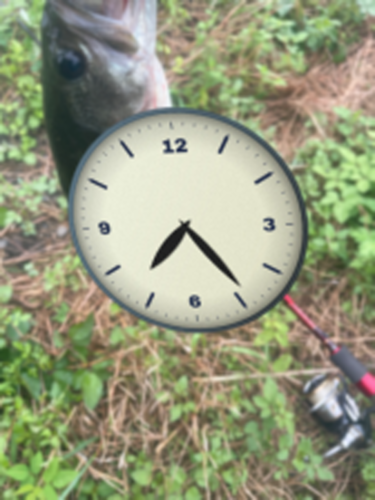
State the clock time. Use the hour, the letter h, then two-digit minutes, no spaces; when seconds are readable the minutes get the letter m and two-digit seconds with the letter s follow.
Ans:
7h24
